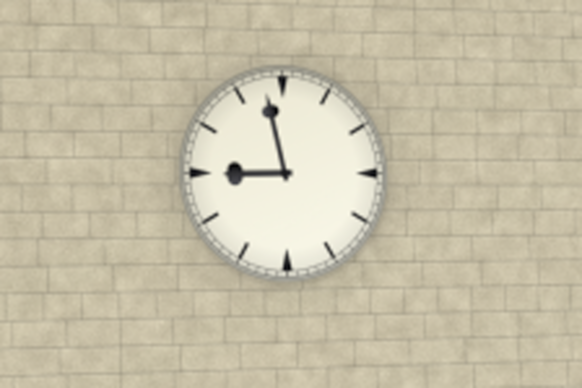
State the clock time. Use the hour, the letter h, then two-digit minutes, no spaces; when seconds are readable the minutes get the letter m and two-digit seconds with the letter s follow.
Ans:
8h58
